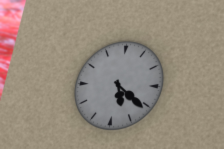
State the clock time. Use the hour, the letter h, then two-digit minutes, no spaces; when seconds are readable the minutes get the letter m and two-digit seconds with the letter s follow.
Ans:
5h21
